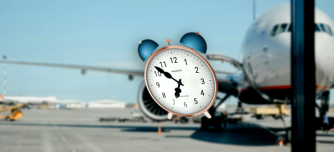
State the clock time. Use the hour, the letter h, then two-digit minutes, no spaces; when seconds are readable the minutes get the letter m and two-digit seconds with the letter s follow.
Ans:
6h52
